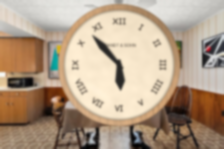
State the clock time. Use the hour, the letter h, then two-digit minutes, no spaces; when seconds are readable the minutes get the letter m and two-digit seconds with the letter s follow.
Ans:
5h53
